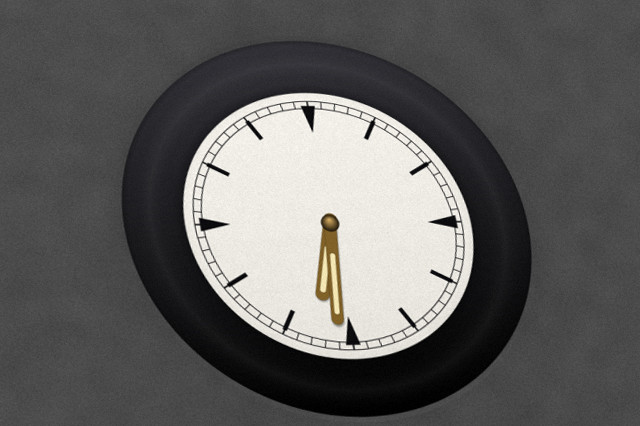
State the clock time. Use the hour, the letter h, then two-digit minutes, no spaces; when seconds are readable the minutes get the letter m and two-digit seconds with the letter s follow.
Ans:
6h31
